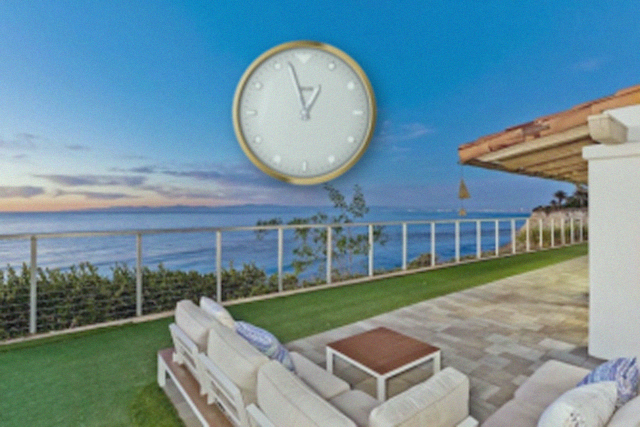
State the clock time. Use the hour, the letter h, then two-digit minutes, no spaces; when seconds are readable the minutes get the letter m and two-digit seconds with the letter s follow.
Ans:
12h57
